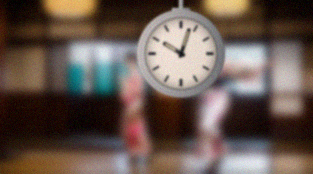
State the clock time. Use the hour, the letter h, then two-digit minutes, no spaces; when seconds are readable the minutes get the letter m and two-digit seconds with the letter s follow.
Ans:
10h03
